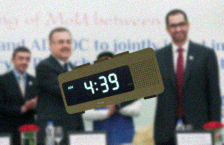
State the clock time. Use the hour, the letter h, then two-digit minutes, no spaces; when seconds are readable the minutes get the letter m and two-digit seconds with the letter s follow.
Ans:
4h39
